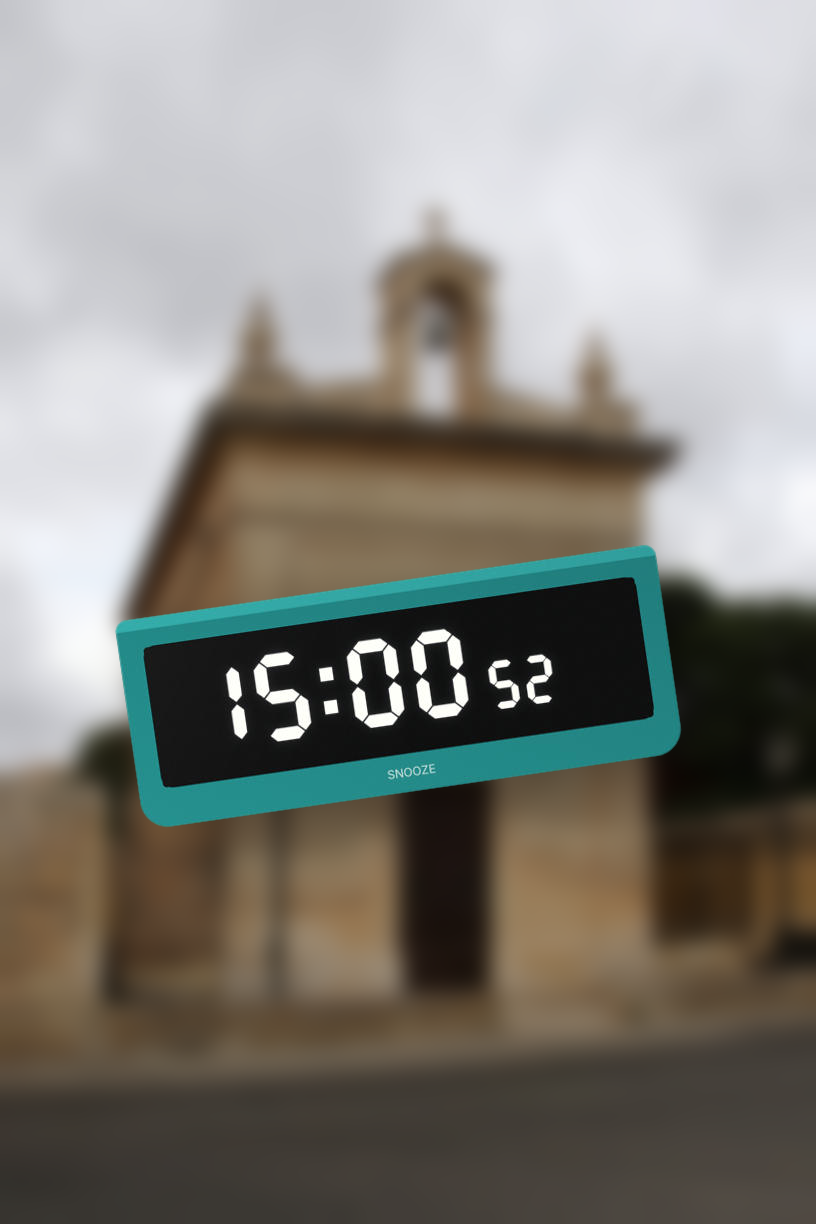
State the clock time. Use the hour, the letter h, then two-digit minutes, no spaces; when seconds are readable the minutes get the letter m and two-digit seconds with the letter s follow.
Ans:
15h00m52s
